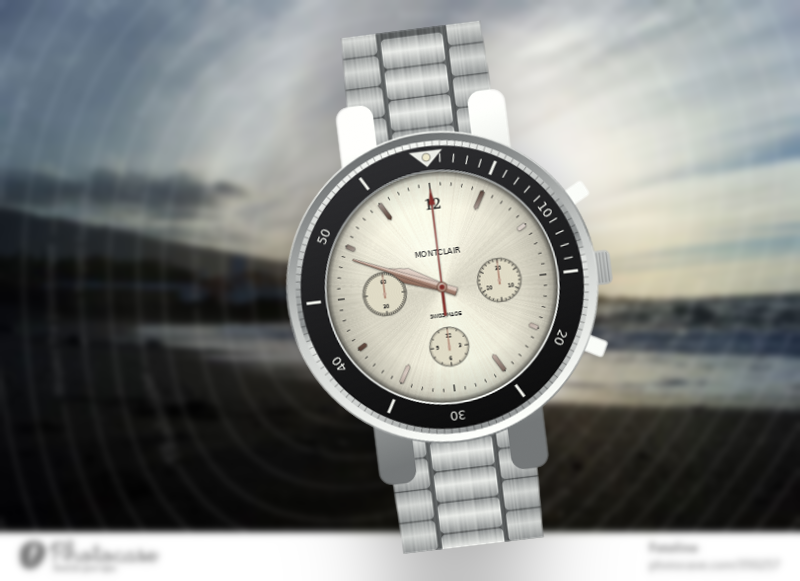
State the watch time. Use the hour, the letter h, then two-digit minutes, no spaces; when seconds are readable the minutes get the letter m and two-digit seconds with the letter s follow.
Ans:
9h49
